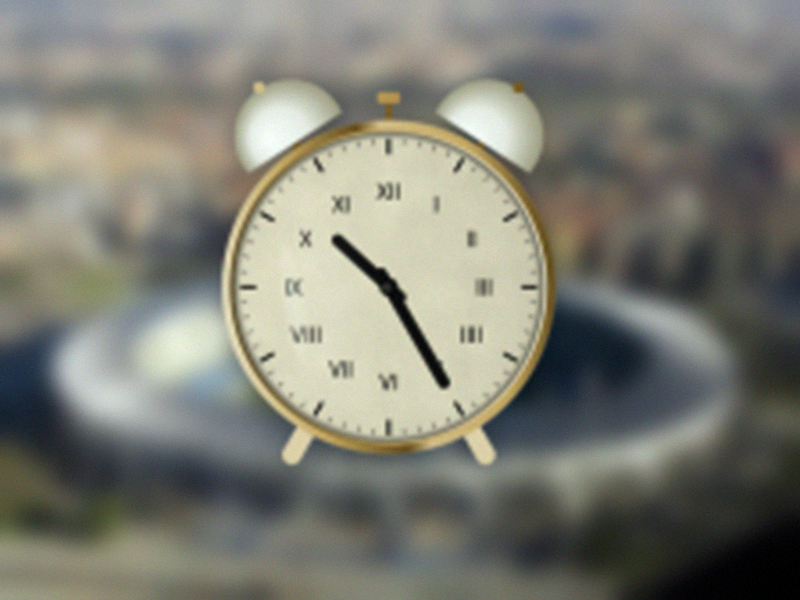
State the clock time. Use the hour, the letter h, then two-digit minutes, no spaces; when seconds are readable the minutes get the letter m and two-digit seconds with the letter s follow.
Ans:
10h25
